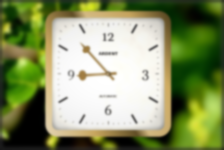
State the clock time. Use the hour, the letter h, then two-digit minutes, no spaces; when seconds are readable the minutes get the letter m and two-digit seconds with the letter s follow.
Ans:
8h53
